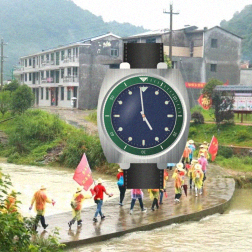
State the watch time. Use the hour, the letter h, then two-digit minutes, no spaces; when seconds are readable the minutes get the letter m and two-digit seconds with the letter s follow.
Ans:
4h59
